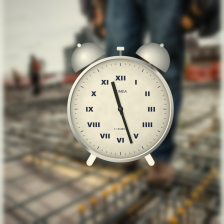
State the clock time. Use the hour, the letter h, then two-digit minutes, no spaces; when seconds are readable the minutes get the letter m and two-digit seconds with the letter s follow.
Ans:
11h27
